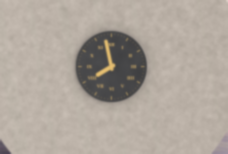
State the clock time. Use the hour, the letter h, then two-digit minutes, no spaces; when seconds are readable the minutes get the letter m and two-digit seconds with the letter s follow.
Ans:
7h58
